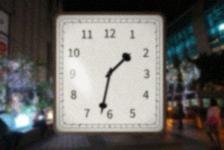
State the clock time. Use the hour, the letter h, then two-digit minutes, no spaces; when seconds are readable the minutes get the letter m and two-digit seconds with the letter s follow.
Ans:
1h32
